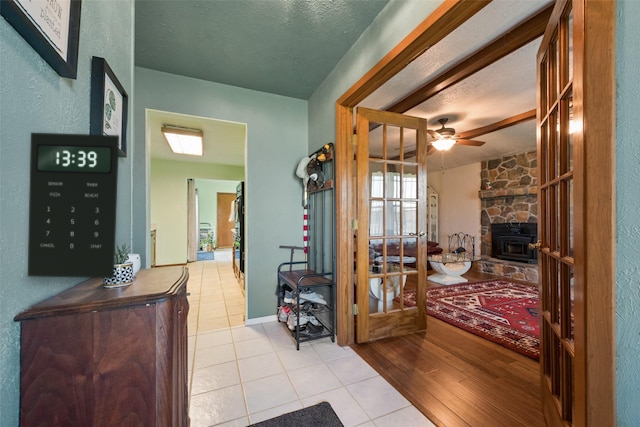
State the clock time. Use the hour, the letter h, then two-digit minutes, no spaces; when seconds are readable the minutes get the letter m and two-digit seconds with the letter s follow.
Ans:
13h39
